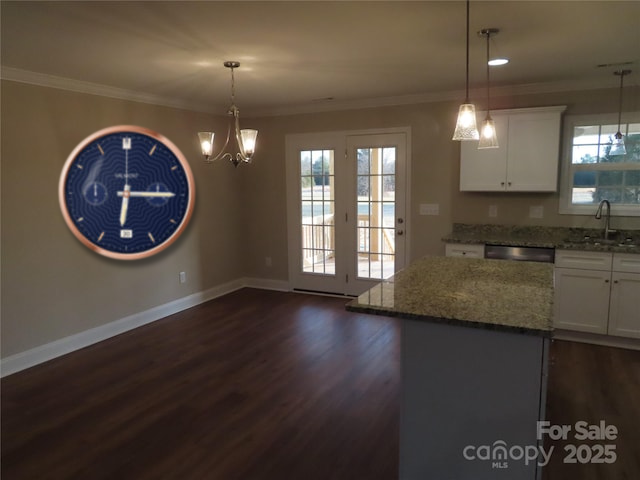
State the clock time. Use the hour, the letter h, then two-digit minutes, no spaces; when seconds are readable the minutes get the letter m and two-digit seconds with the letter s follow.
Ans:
6h15
